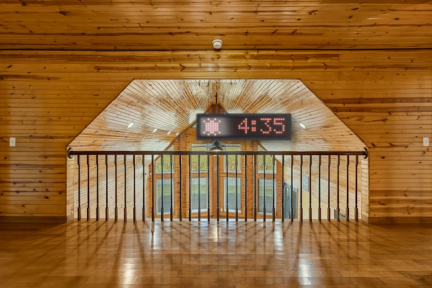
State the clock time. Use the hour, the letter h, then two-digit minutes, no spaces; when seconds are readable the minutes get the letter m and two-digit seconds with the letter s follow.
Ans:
4h35
